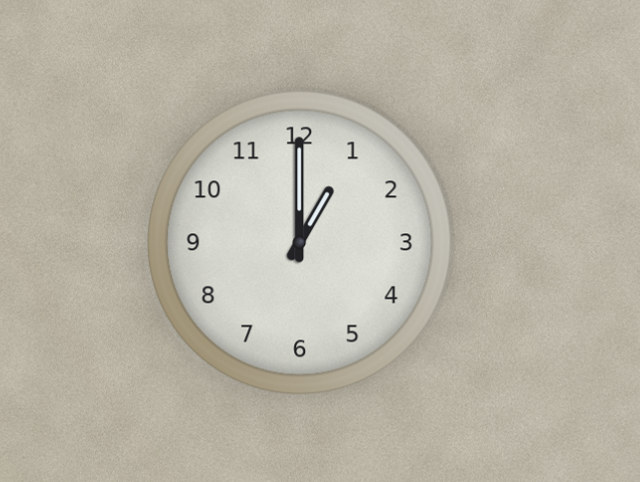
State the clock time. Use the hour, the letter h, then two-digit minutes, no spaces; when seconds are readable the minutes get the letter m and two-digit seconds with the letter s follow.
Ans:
1h00
